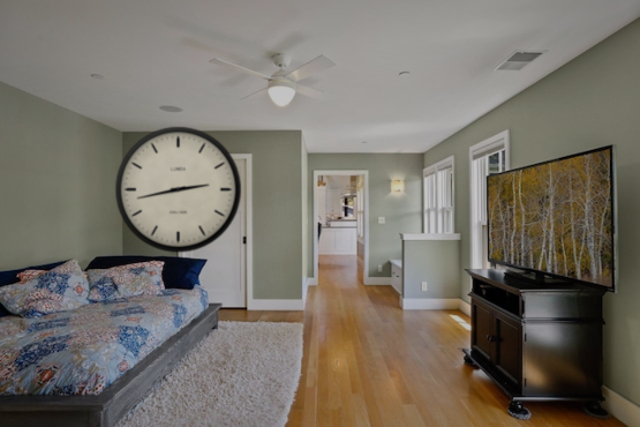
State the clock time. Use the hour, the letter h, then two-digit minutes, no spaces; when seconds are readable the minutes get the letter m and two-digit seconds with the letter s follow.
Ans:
2h43
